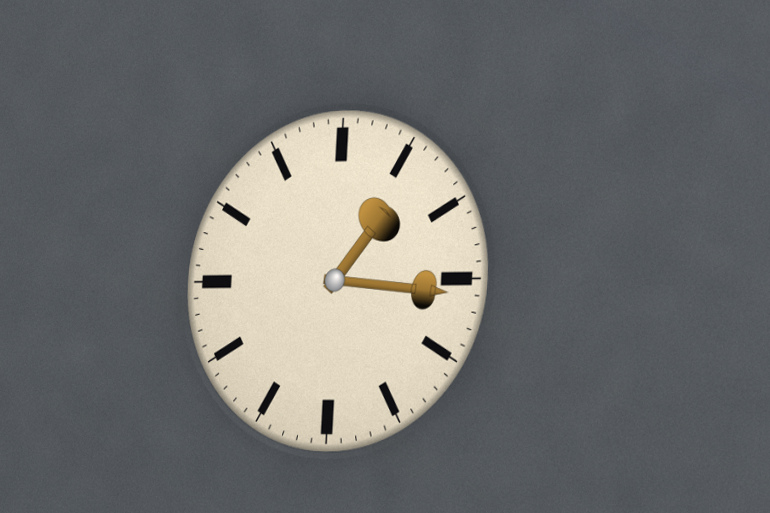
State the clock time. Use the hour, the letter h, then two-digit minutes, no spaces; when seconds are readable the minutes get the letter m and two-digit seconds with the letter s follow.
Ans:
1h16
